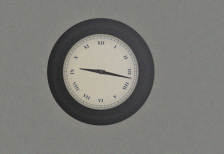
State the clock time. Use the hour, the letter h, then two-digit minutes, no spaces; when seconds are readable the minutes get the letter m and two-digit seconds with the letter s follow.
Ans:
9h17
